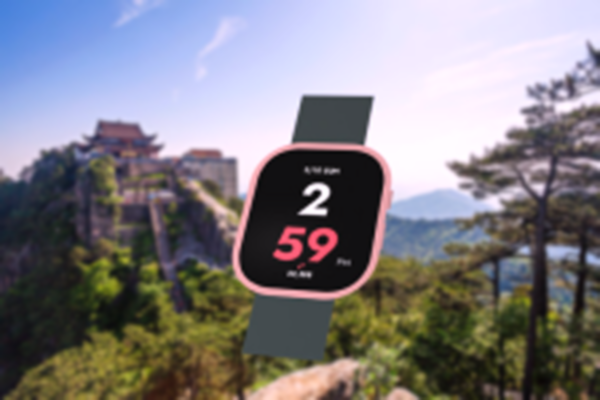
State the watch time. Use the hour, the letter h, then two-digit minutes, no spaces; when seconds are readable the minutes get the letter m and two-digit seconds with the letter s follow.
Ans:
2h59
